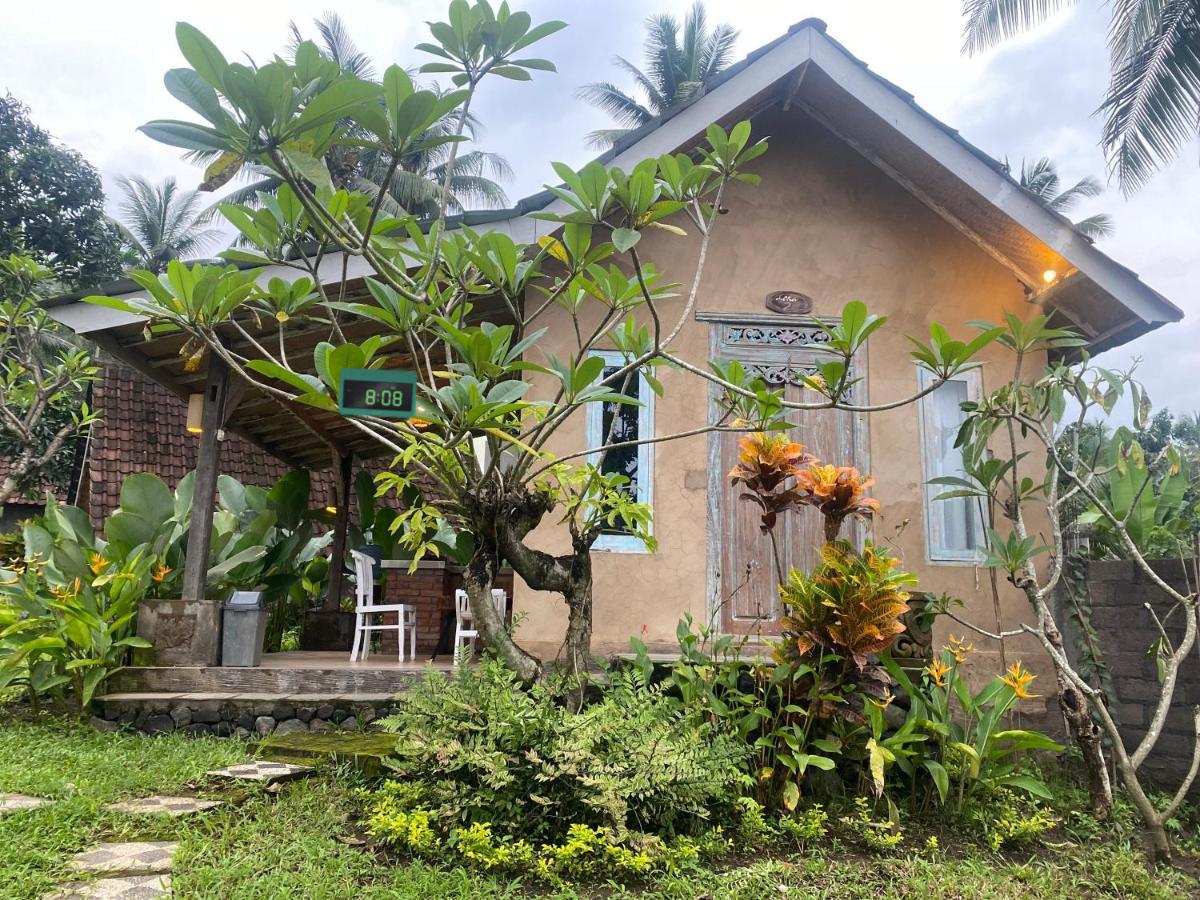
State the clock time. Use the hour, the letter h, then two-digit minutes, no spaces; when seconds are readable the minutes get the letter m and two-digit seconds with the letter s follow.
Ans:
8h08
